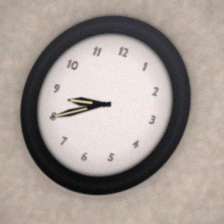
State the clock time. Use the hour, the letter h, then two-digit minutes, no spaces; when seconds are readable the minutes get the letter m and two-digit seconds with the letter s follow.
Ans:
8h40
